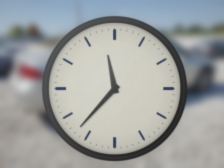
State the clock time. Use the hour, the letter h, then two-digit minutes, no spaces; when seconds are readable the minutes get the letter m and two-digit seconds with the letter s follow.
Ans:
11h37
